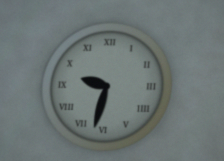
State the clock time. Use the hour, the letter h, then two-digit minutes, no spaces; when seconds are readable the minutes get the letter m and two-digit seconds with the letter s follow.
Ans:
9h32
